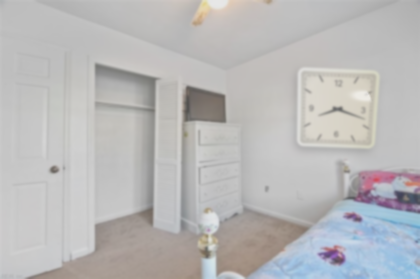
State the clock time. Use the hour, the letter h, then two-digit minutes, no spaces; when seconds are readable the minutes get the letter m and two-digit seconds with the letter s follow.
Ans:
8h18
